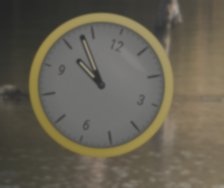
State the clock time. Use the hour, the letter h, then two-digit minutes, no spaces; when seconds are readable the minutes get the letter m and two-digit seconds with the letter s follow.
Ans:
9h53
